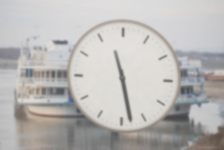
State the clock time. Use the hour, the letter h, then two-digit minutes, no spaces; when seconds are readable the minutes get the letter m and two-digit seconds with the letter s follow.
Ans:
11h28
